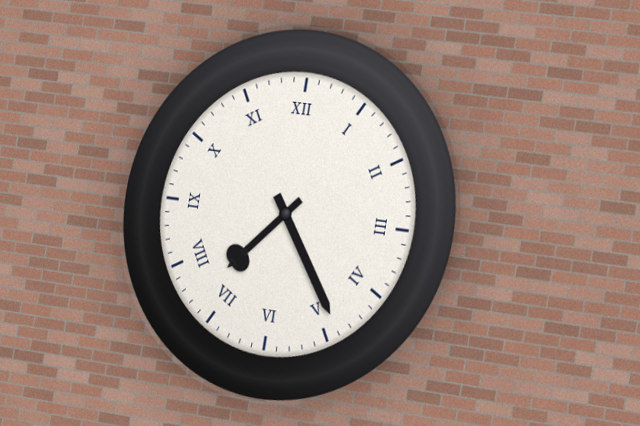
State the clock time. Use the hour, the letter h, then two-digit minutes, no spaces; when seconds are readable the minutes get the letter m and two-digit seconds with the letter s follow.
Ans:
7h24
